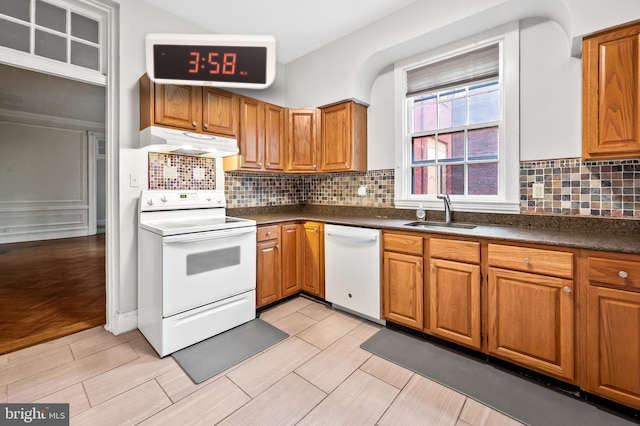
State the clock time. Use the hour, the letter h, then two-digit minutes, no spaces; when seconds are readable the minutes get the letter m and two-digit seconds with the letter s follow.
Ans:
3h58
